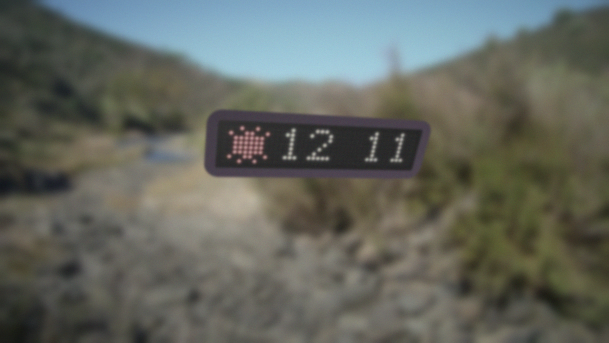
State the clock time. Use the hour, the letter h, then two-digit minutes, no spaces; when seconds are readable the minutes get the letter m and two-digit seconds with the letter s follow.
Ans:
12h11
